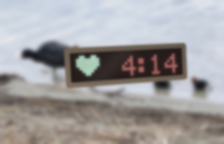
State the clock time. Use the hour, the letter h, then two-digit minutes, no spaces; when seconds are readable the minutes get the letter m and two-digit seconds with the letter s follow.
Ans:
4h14
